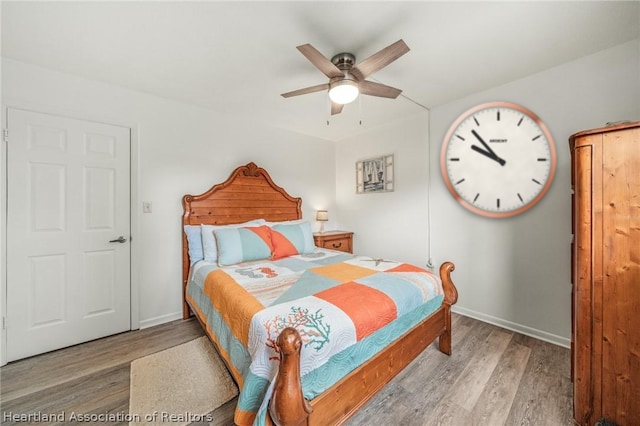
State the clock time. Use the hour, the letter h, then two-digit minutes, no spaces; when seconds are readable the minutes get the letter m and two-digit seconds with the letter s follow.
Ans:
9h53
